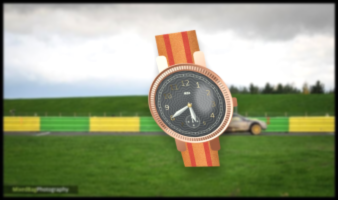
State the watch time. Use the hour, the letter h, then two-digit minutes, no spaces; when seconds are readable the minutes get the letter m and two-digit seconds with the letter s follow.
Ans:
5h40
